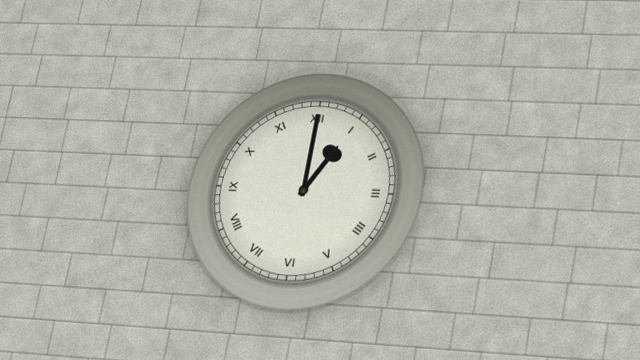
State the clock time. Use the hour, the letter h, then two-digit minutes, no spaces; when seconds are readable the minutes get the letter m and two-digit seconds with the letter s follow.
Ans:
1h00
